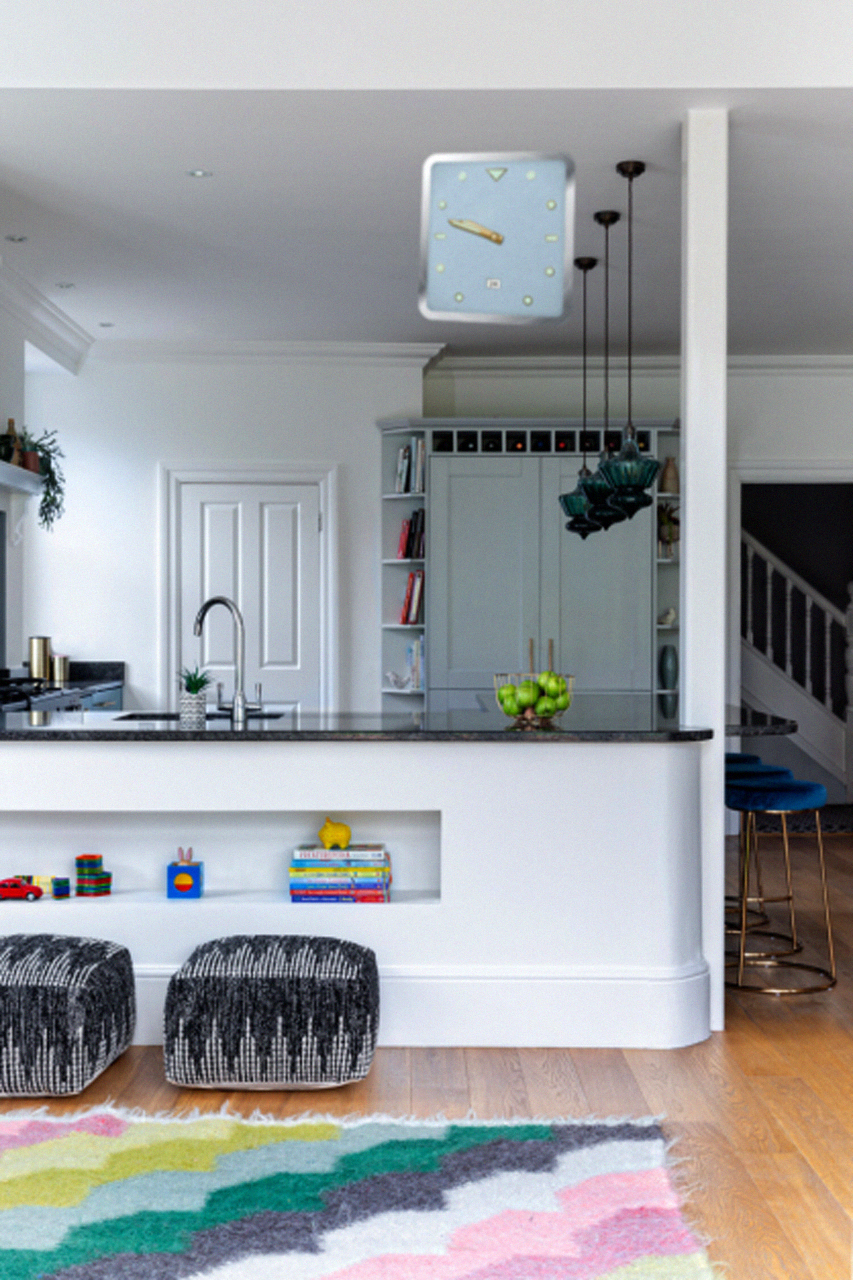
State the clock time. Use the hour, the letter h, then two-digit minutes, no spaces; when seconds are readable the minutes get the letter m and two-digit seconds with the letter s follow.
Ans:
9h48
